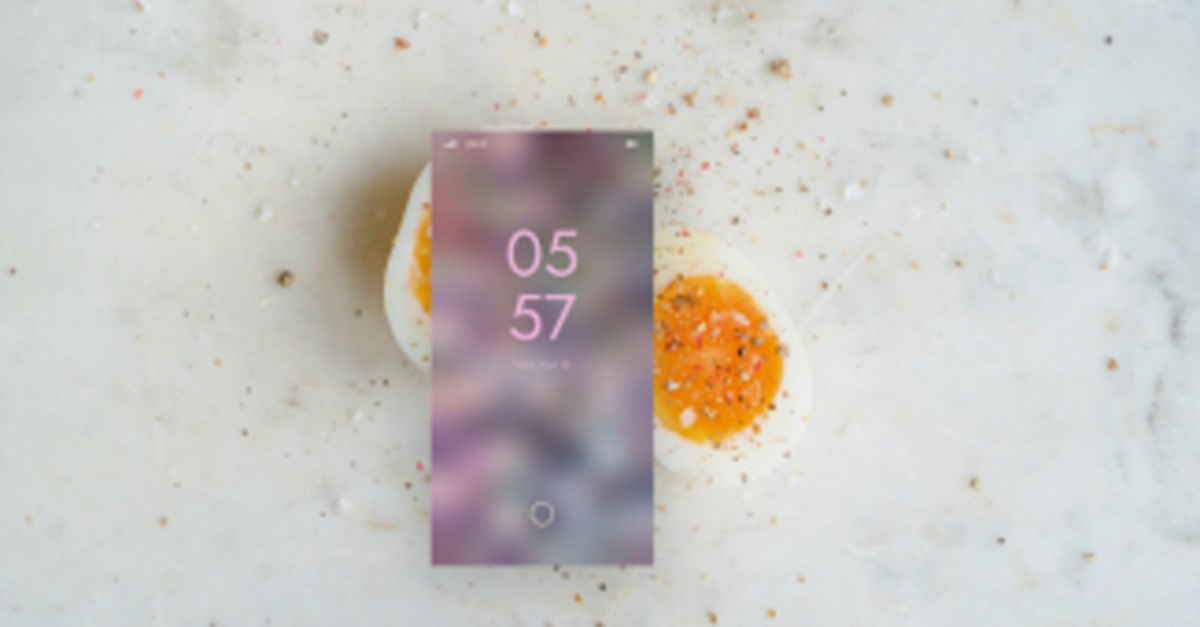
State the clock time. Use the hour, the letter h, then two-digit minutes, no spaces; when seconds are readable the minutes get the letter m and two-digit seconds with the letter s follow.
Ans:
5h57
